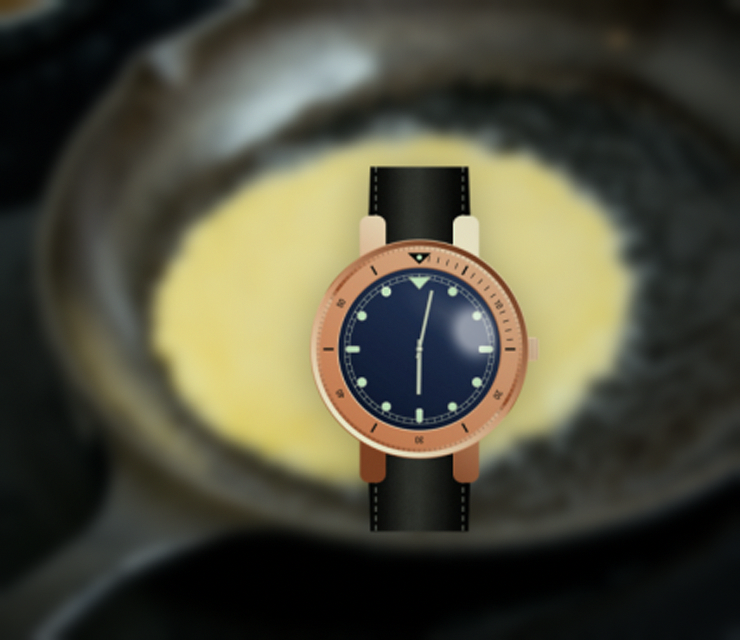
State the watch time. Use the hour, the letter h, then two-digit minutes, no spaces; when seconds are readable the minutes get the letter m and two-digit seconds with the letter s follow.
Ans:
6h02
